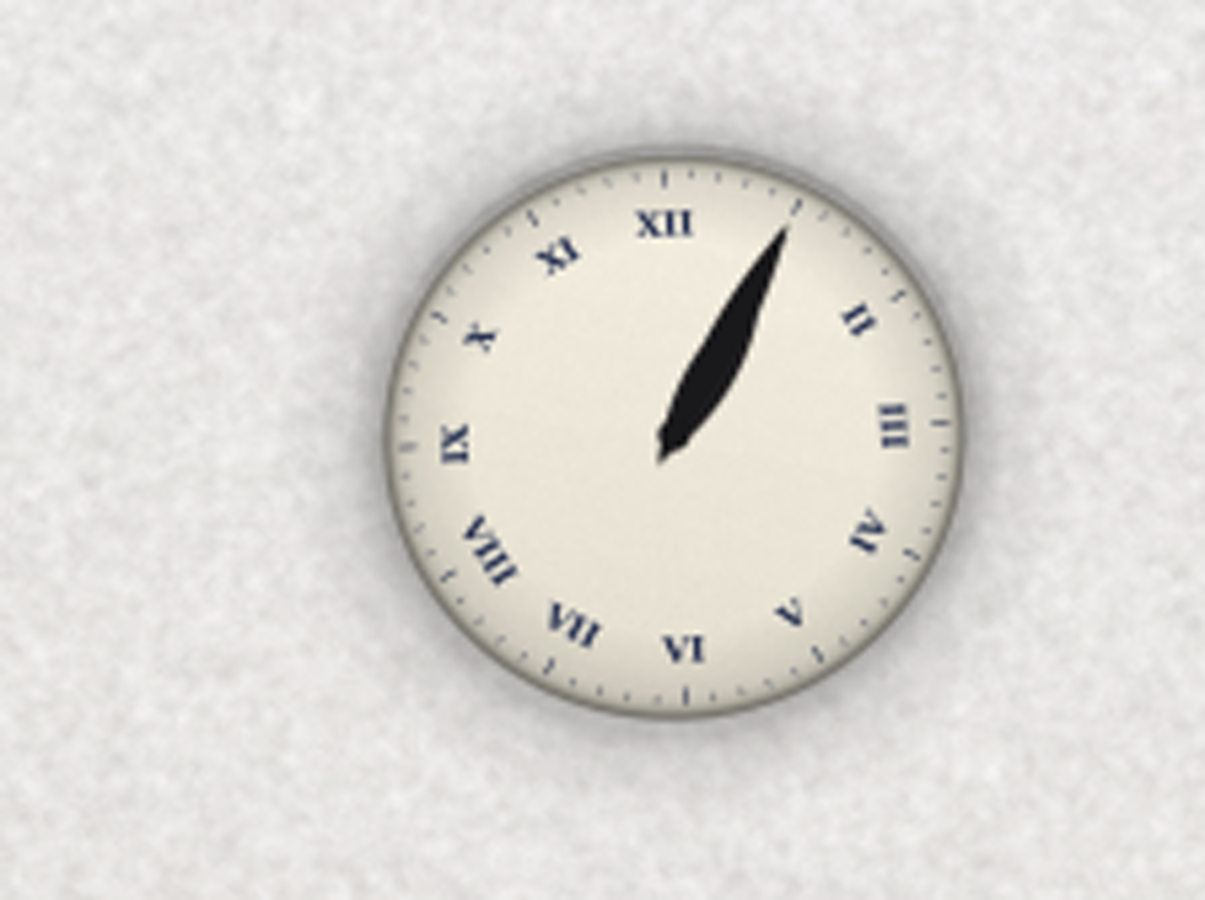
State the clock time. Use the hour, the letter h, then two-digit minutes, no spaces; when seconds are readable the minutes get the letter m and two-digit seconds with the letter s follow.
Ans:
1h05
